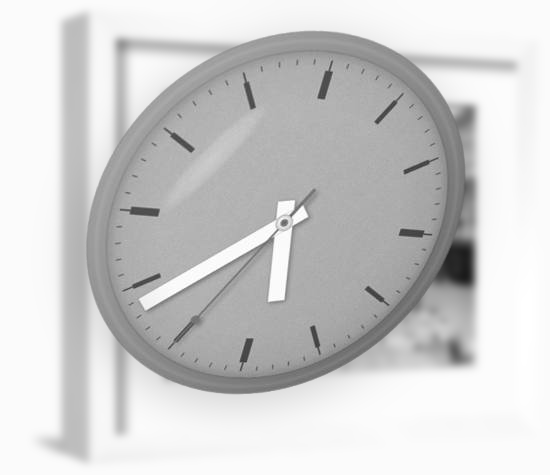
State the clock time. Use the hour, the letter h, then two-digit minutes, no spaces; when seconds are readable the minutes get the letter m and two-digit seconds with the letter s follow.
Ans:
5h38m35s
